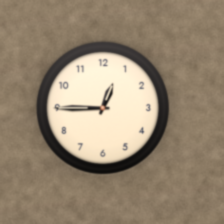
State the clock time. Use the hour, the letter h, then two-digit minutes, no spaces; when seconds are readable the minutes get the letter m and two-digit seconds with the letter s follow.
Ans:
12h45
